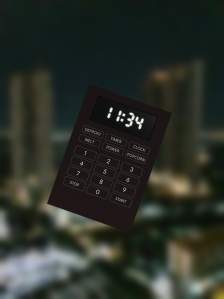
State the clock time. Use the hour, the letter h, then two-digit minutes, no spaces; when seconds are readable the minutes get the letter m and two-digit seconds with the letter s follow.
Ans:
11h34
